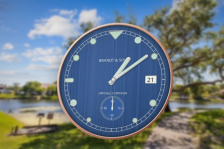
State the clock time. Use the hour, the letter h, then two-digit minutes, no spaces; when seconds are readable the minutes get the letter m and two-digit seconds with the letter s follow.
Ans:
1h09
